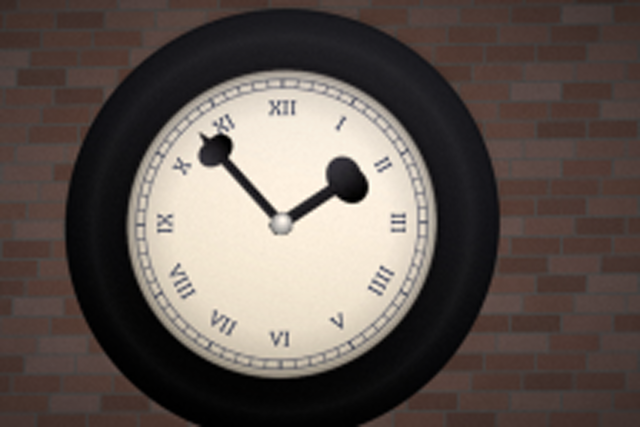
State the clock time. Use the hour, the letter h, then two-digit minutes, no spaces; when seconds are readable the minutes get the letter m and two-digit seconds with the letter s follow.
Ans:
1h53
